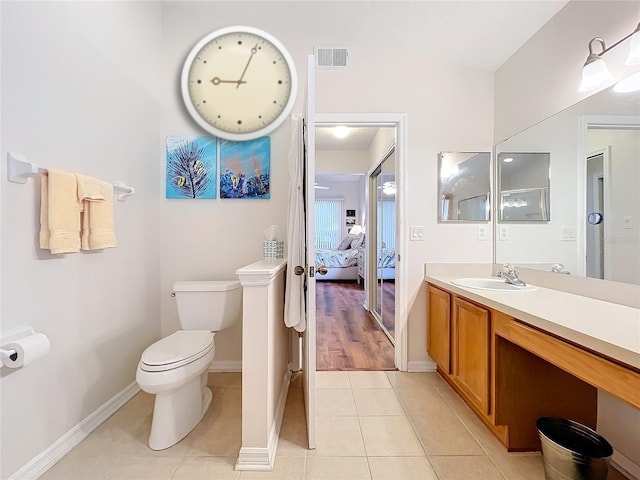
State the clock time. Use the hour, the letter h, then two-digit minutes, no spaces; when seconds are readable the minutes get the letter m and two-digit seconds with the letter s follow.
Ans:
9h04
